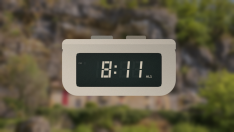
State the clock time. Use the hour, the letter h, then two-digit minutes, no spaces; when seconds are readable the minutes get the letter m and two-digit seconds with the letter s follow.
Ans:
8h11
